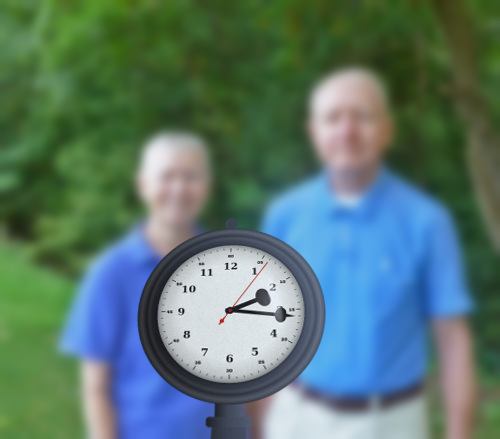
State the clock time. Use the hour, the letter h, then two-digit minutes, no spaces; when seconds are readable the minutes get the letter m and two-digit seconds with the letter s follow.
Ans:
2h16m06s
